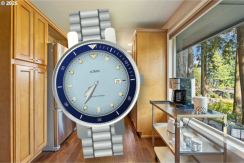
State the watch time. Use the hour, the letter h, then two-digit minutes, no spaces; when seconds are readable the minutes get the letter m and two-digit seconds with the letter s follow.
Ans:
7h36
